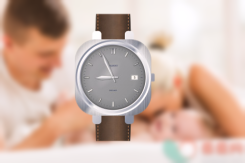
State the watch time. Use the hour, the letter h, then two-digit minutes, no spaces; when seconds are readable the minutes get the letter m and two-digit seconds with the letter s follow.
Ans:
8h56
